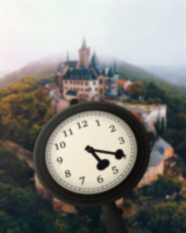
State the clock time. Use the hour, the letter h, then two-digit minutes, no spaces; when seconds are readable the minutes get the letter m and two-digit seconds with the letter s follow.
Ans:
5h20
